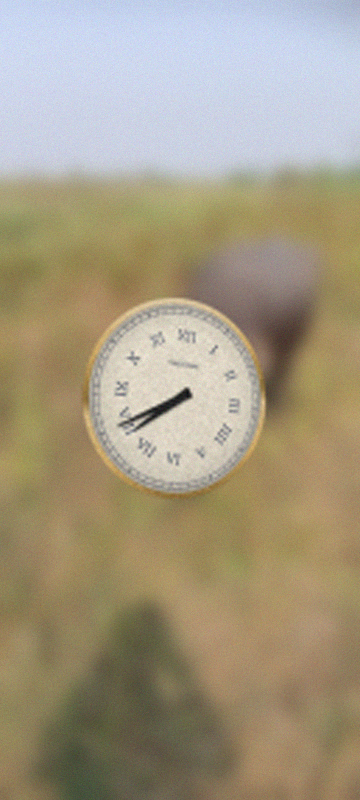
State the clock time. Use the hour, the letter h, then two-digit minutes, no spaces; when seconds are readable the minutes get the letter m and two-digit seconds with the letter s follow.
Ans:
7h40
